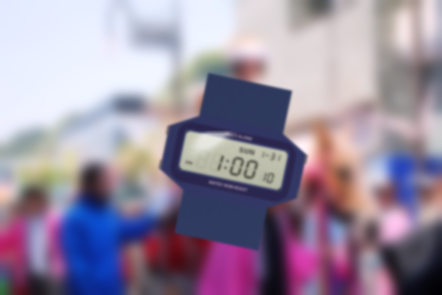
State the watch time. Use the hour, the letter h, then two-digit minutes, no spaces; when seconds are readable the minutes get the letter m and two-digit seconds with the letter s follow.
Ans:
1h00
